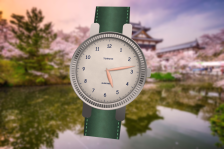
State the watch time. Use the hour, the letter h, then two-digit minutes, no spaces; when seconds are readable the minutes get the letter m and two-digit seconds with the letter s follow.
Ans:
5h13
